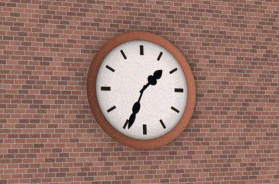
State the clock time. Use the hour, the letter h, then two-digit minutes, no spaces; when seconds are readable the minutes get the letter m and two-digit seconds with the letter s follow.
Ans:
1h34
